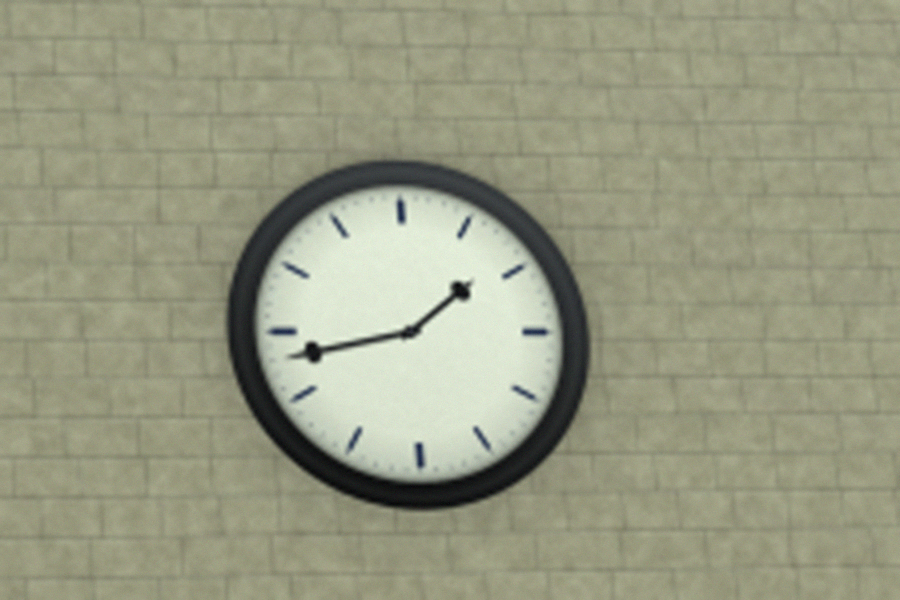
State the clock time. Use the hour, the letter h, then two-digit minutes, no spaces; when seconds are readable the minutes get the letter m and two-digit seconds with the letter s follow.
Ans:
1h43
